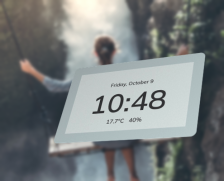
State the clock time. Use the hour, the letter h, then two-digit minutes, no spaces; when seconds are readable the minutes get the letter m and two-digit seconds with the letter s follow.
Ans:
10h48
